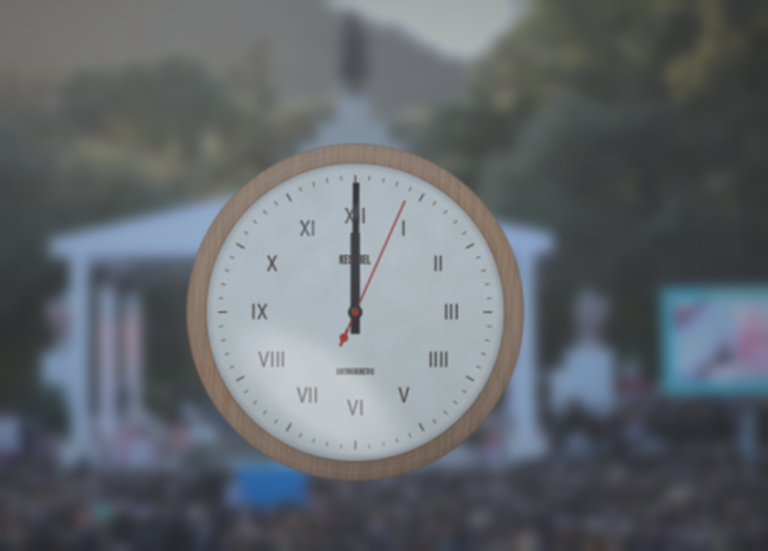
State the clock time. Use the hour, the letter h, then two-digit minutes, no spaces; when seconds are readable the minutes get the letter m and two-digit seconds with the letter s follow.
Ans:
12h00m04s
